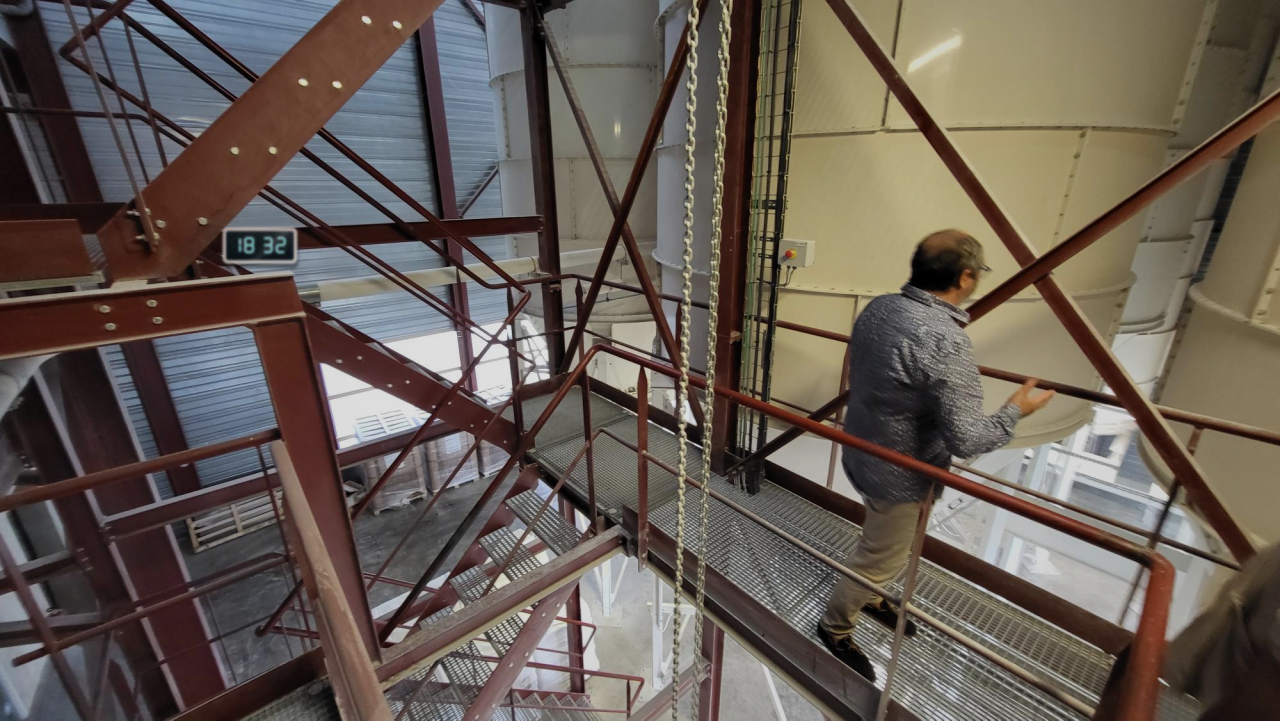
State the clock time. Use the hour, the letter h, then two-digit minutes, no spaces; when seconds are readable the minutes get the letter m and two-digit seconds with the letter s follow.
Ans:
18h32
